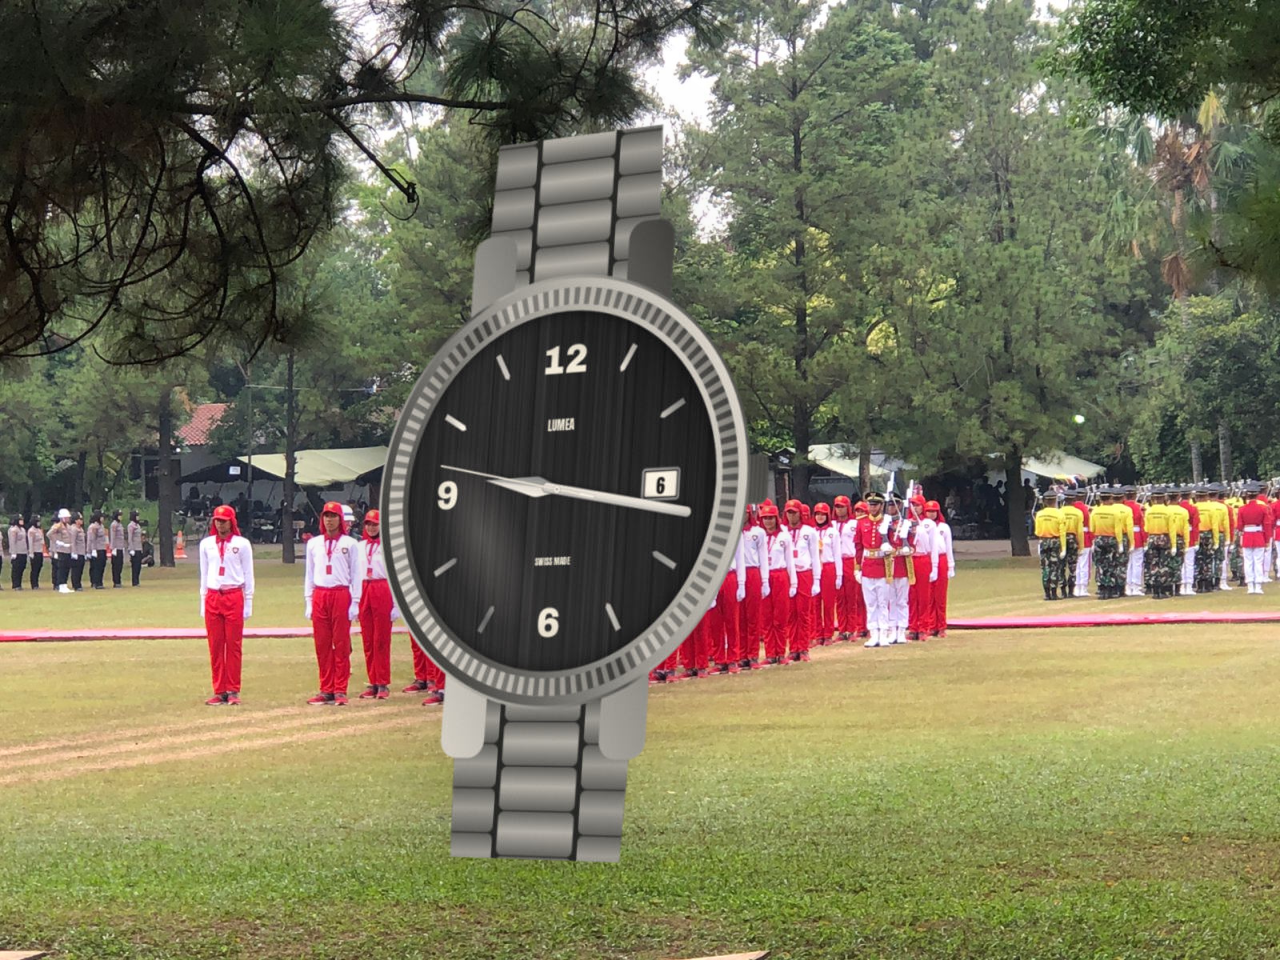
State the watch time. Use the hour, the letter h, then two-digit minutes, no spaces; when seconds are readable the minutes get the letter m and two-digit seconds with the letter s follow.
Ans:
9h16m47s
